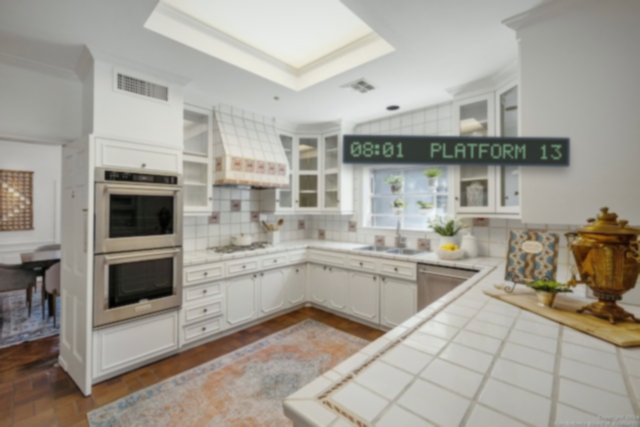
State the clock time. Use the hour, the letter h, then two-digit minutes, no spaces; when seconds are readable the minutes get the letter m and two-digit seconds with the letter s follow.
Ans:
8h01
